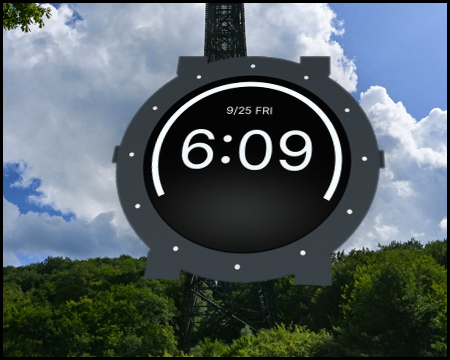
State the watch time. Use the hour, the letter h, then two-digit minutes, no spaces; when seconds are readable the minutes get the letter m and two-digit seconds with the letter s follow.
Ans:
6h09
